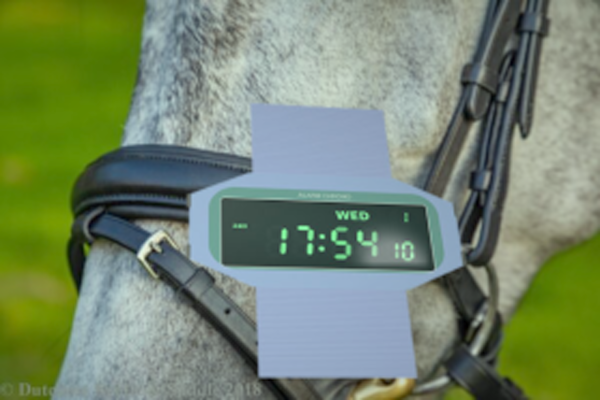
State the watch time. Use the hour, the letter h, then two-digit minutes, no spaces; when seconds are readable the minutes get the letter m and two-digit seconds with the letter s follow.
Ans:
17h54m10s
